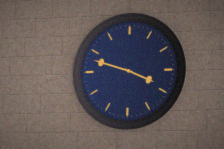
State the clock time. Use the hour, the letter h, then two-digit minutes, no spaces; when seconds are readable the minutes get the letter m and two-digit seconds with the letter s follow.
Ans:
3h48
